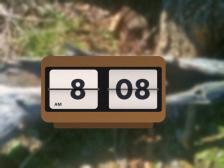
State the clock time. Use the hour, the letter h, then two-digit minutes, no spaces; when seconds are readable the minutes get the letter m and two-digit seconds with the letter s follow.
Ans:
8h08
